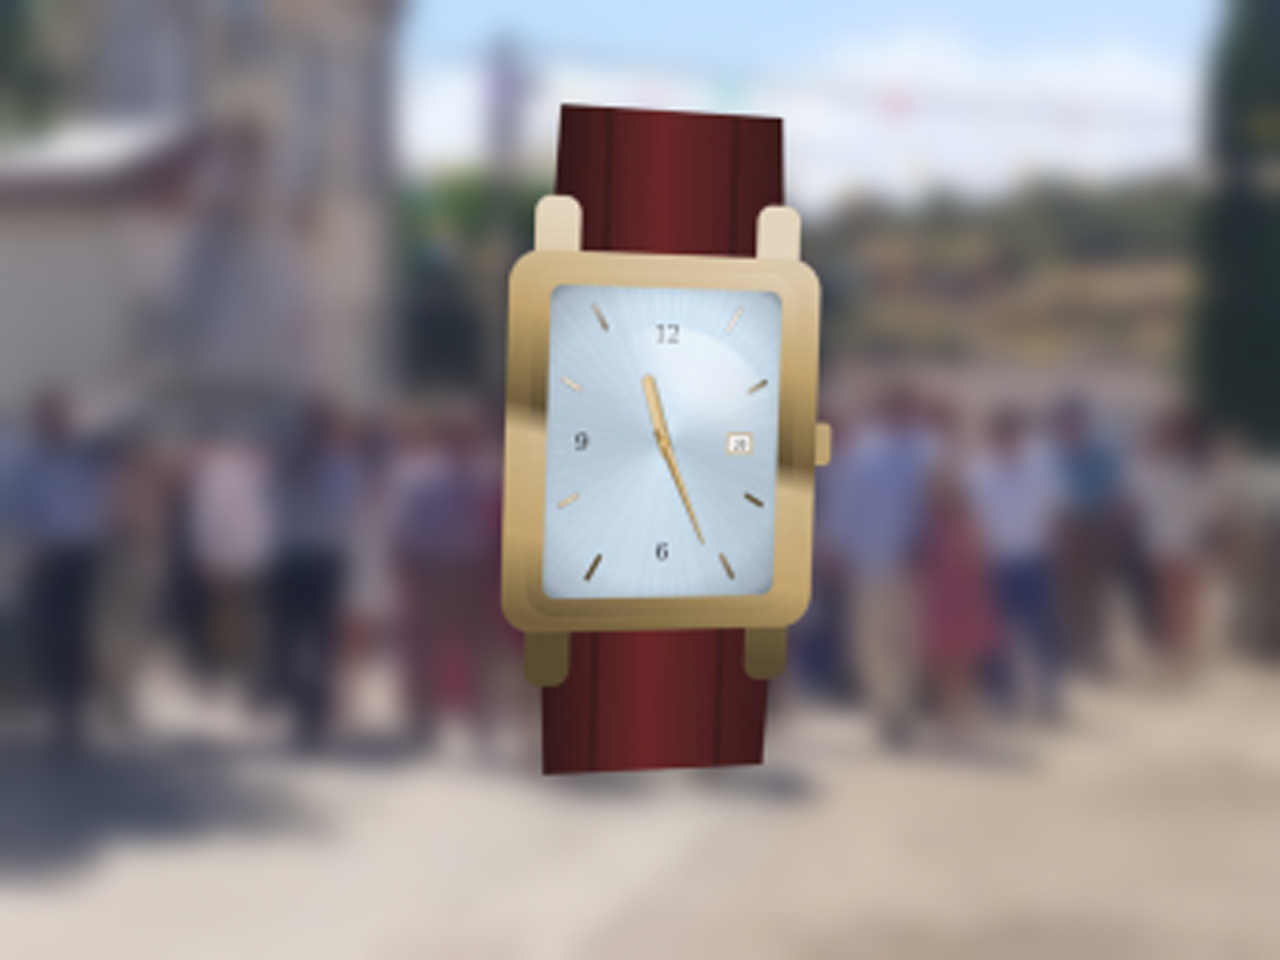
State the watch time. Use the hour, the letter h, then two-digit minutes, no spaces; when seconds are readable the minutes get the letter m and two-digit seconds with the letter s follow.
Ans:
11h26
